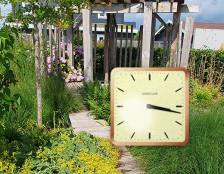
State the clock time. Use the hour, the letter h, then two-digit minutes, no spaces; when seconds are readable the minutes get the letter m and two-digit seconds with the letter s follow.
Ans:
3h17
